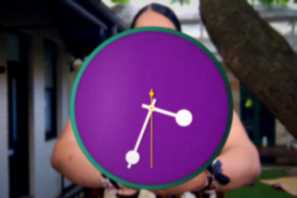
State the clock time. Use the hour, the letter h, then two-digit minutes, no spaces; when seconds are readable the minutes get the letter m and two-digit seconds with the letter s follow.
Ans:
3h33m30s
